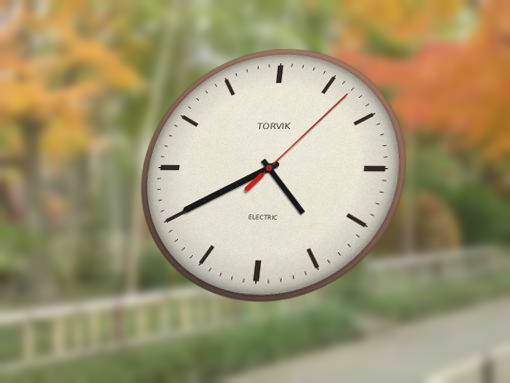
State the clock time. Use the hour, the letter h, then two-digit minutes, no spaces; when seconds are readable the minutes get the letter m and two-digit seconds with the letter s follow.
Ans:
4h40m07s
